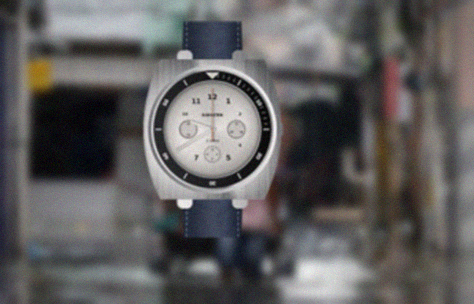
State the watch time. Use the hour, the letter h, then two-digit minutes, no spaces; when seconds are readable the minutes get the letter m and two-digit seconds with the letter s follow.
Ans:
9h40
